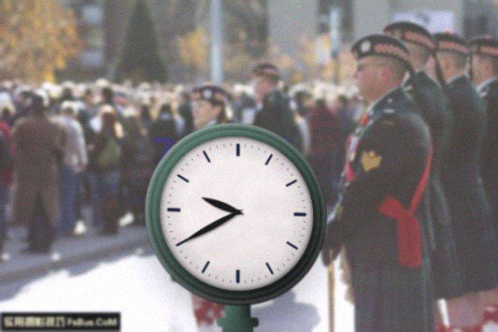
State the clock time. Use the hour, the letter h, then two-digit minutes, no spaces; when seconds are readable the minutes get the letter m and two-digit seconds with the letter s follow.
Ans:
9h40
